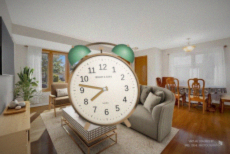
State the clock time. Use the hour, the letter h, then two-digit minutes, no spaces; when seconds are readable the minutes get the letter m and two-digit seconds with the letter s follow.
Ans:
7h47
